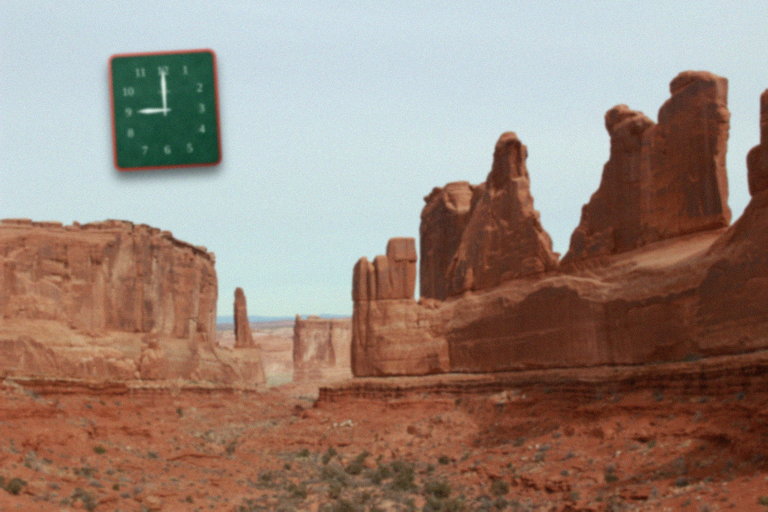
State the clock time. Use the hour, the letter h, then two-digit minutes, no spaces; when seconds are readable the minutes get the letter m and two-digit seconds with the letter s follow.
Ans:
9h00
